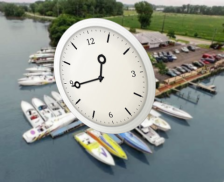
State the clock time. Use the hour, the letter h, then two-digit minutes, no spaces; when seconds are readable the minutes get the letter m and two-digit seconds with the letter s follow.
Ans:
12h44
